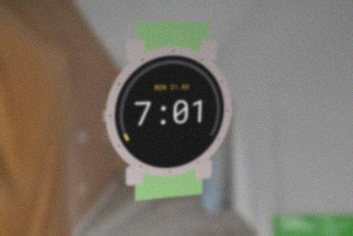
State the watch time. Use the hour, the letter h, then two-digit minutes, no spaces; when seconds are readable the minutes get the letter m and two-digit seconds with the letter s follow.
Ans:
7h01
